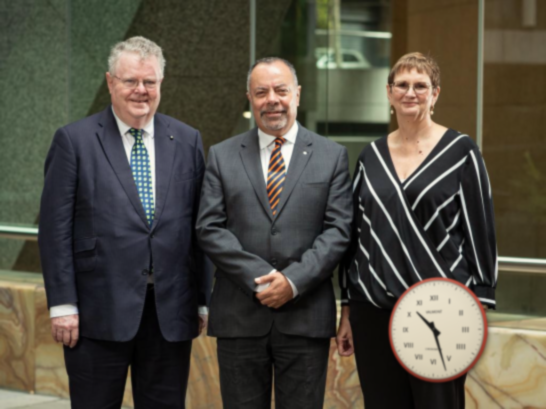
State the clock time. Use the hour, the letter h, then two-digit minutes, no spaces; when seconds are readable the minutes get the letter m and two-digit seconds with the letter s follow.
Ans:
10h27
